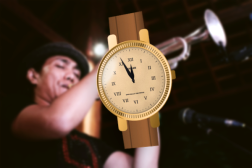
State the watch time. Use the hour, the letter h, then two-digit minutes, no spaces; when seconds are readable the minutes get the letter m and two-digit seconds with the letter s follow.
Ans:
11h56
